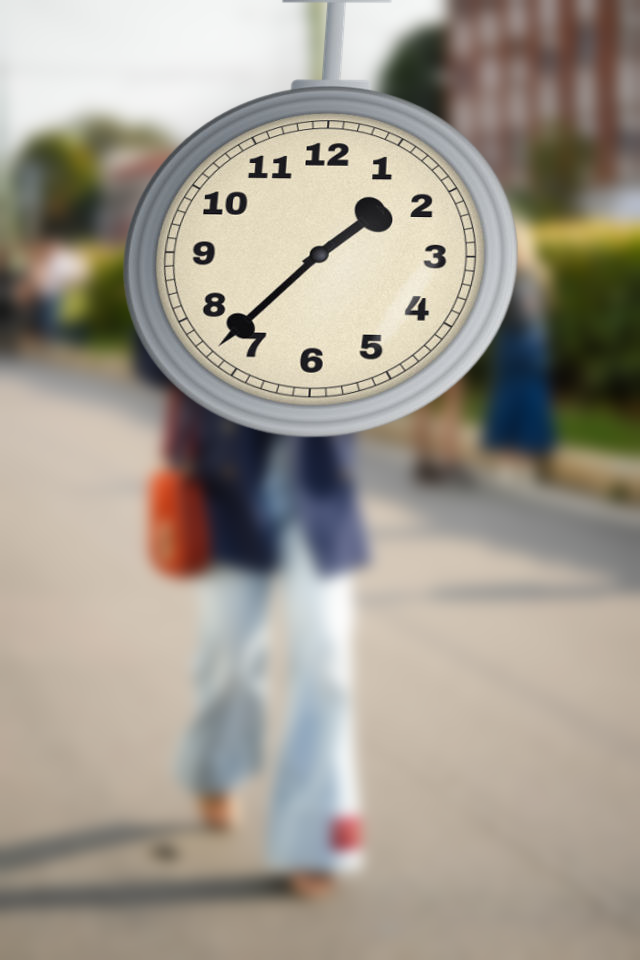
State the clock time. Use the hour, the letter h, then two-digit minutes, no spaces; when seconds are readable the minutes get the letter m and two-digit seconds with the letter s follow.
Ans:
1h37
